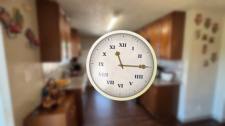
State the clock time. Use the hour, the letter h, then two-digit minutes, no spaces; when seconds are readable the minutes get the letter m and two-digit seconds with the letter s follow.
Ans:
11h15
